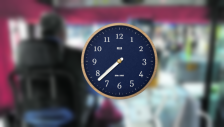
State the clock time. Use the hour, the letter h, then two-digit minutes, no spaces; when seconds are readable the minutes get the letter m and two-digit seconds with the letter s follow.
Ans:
7h38
